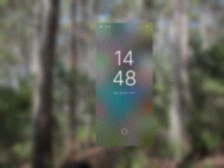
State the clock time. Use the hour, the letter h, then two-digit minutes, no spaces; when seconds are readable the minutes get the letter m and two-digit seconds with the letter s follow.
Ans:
14h48
